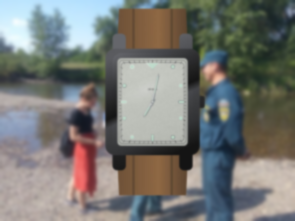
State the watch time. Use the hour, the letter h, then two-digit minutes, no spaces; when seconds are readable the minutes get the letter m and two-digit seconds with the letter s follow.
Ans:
7h02
